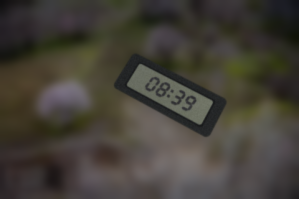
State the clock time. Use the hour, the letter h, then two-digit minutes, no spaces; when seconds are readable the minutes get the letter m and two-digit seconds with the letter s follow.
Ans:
8h39
